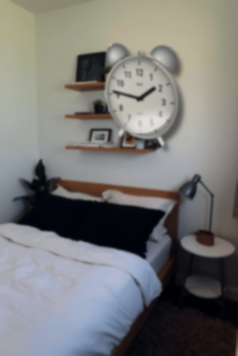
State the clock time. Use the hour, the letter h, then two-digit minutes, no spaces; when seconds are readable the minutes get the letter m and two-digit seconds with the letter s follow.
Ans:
1h46
